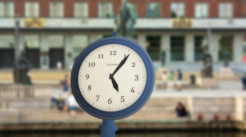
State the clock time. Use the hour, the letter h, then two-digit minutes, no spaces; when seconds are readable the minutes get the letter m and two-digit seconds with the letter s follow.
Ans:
5h06
